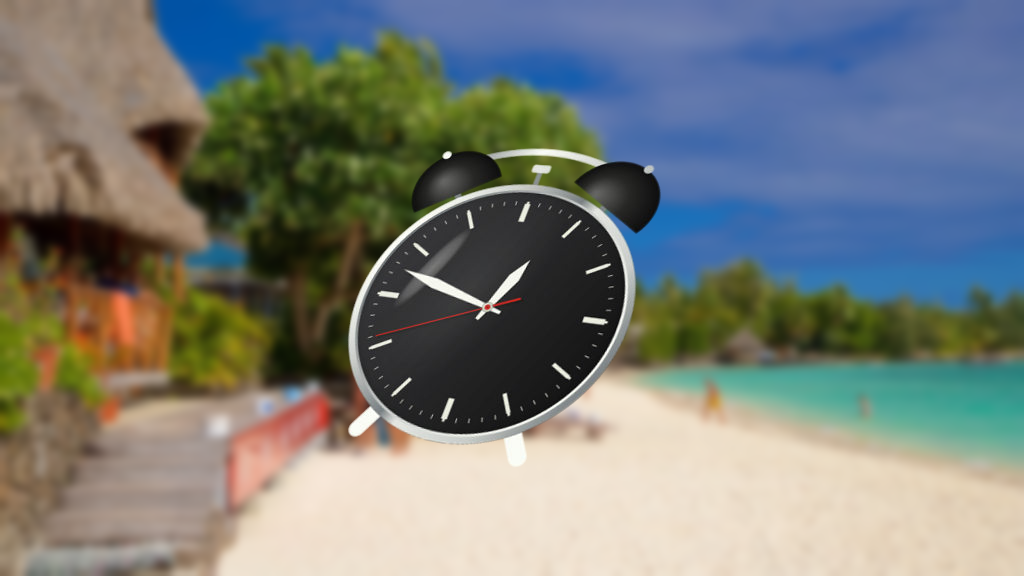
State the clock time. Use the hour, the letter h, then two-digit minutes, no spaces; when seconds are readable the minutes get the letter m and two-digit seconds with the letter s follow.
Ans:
12h47m41s
